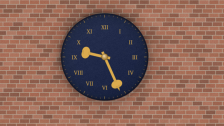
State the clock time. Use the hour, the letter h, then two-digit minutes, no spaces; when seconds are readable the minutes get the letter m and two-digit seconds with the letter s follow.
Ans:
9h26
